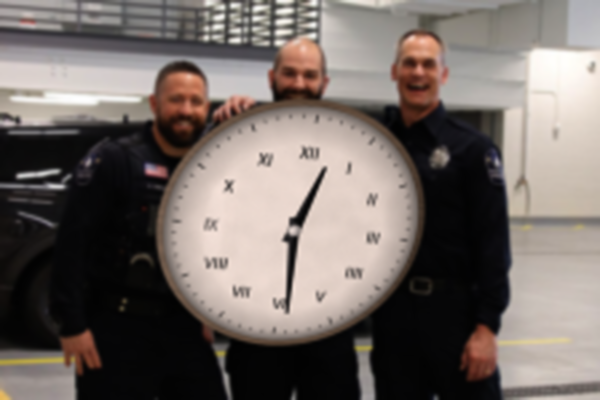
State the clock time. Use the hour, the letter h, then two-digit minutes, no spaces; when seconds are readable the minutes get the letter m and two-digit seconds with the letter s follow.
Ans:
12h29
